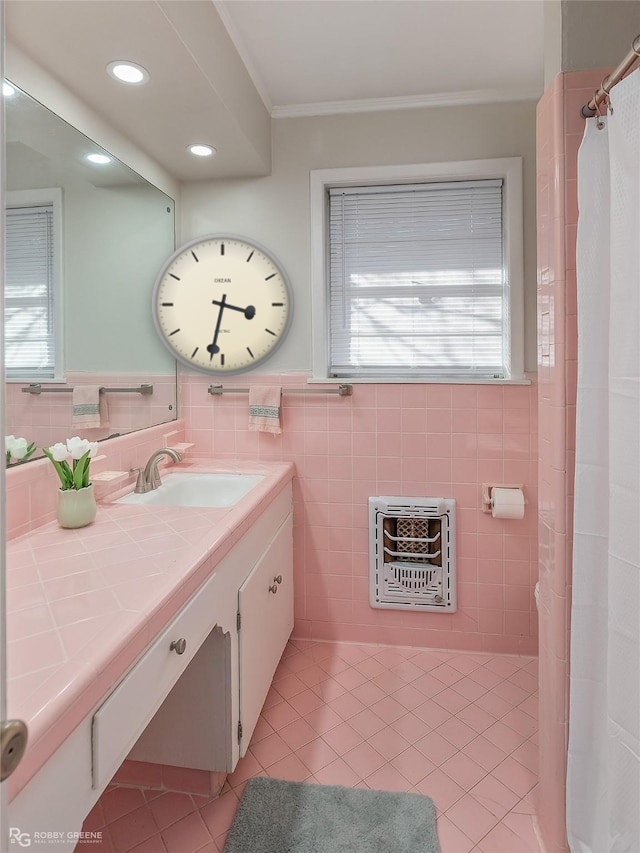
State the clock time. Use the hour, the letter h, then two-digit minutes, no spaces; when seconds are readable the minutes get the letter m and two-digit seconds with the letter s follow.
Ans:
3h32
